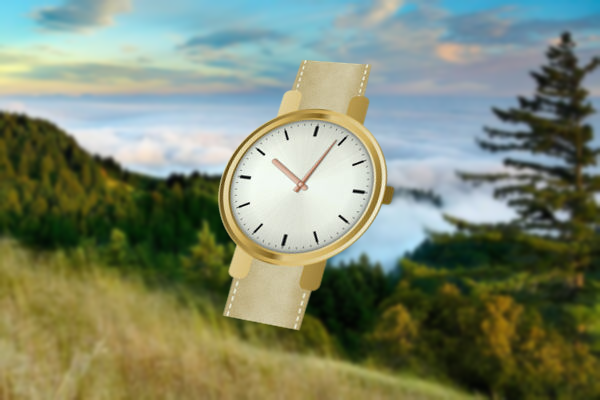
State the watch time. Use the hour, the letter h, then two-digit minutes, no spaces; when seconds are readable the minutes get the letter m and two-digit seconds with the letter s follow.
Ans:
10h04
